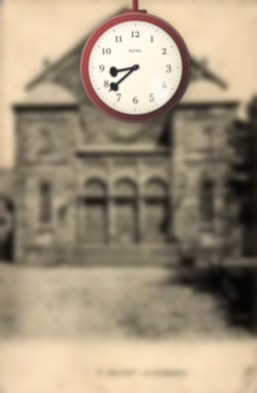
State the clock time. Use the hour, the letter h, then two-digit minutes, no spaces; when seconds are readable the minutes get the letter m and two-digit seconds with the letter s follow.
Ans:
8h38
